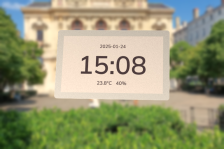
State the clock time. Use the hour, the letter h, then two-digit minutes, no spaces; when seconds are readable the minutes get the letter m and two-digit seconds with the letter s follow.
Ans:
15h08
